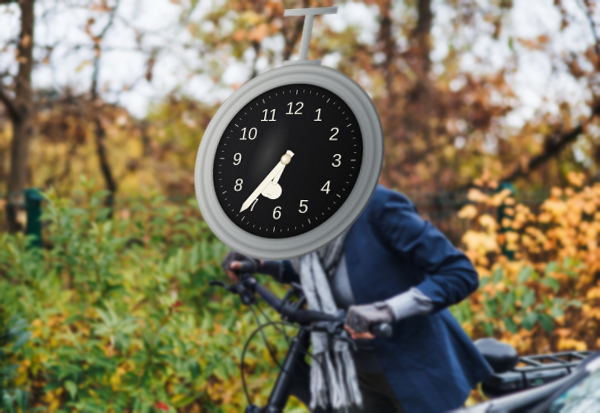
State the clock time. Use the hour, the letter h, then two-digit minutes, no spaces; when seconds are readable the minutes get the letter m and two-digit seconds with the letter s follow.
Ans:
6h36
